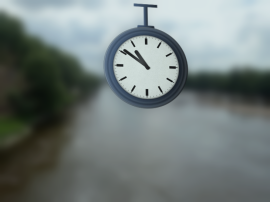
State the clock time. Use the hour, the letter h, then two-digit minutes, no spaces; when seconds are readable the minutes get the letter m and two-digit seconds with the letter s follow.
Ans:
10h51
